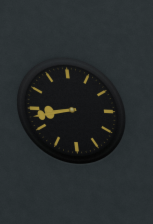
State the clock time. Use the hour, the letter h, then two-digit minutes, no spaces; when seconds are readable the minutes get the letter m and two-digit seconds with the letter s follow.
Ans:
8h43
